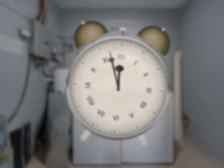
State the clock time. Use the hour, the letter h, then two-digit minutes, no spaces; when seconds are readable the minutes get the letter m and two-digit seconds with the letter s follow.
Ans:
11h57
